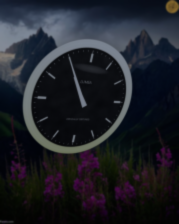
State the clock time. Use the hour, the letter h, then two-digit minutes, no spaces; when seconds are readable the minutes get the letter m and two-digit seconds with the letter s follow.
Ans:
10h55
